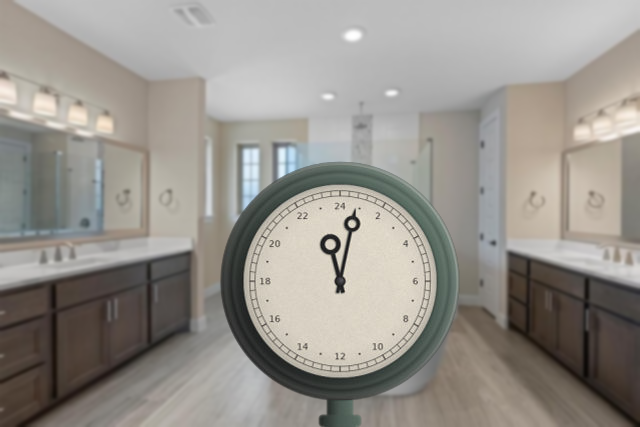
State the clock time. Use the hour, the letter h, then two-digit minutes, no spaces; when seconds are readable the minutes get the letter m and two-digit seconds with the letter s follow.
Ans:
23h02
